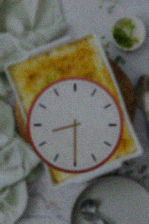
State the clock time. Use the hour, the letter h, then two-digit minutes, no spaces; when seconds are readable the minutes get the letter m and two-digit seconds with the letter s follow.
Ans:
8h30
